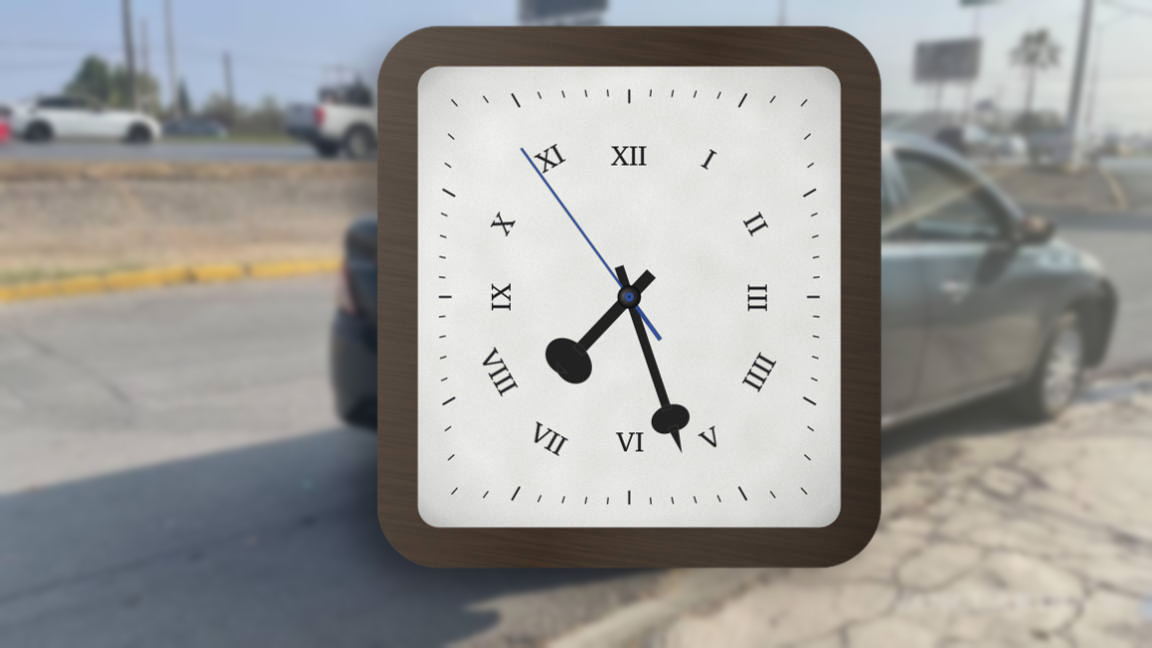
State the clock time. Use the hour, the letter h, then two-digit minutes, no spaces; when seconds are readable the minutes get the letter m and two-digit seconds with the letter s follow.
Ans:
7h26m54s
